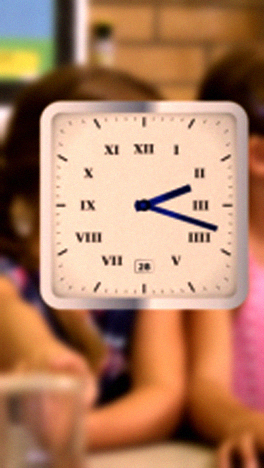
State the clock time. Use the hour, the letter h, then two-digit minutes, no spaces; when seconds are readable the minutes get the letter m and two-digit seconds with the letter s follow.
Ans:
2h18
